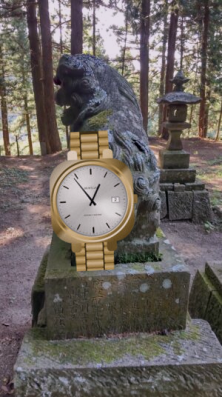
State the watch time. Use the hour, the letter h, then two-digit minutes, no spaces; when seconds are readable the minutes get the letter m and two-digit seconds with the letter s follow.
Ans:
12h54
